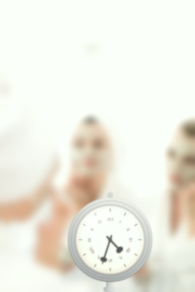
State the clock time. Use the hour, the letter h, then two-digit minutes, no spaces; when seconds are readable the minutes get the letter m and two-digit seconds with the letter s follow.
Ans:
4h33
